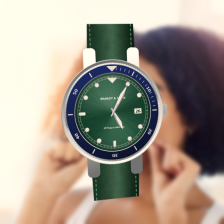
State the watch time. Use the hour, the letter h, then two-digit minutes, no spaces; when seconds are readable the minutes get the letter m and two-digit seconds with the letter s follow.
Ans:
5h05
